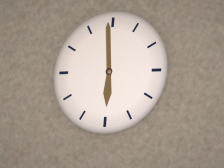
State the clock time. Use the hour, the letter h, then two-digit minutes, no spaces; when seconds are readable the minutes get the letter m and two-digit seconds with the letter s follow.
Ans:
5h59
